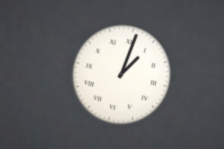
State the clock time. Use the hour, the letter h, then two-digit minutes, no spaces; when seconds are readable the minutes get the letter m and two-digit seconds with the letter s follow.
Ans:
1h01
